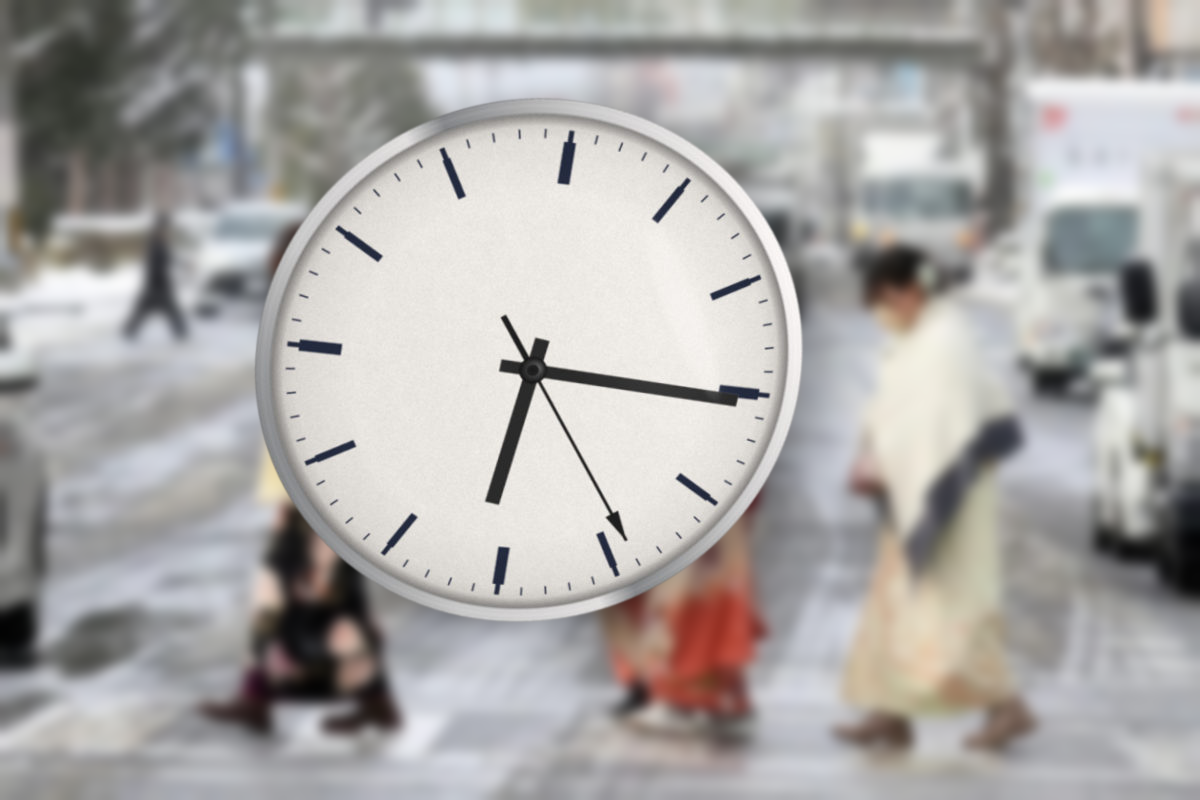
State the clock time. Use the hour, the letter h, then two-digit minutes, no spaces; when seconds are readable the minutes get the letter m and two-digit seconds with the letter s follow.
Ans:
6h15m24s
